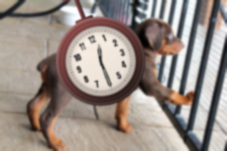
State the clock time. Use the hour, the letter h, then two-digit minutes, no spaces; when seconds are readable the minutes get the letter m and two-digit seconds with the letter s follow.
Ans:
12h30
